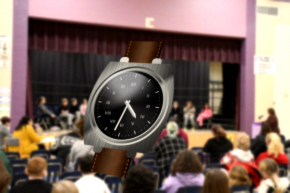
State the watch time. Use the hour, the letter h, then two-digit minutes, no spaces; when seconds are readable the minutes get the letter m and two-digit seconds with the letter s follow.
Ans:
4h32
